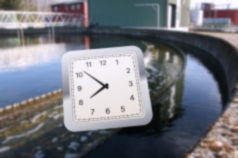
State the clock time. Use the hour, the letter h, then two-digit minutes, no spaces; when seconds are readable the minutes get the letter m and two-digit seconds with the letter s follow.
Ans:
7h52
